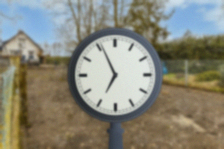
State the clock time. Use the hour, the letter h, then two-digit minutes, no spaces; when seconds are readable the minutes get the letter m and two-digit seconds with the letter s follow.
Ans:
6h56
